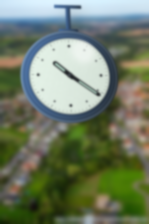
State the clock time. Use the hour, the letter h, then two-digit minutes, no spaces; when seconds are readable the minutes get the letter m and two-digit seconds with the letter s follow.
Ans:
10h21
